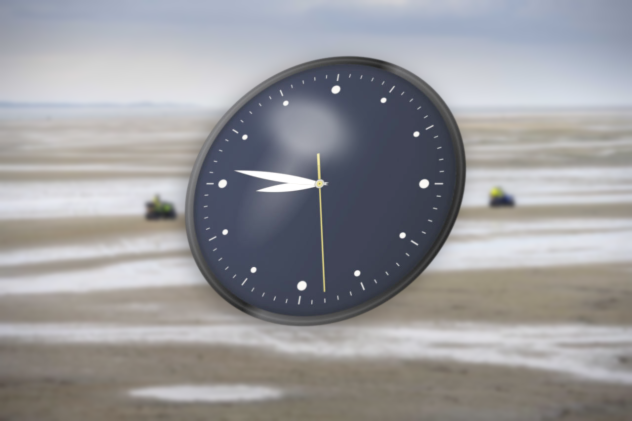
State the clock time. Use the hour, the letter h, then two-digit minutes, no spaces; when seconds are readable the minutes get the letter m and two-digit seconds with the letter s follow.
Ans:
8h46m28s
